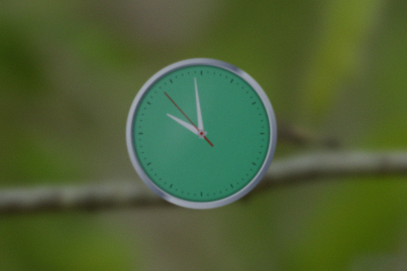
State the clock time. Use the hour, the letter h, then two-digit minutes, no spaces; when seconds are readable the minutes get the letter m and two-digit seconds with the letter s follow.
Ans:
9h58m53s
